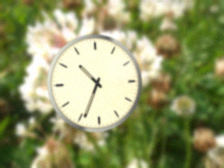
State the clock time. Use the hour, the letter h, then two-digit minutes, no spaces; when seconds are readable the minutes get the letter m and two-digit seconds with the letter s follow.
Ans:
10h34
